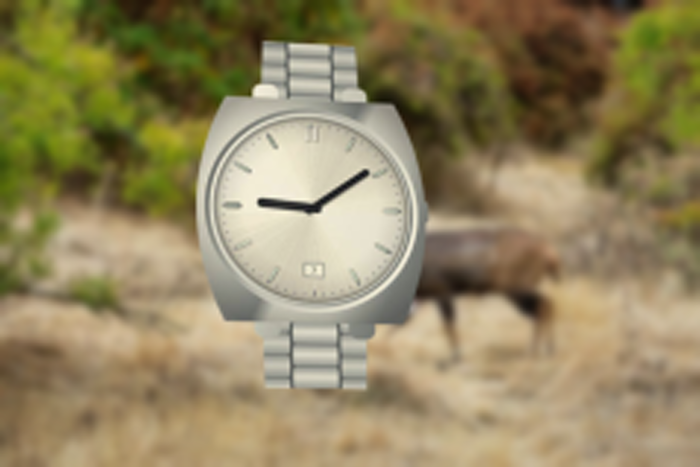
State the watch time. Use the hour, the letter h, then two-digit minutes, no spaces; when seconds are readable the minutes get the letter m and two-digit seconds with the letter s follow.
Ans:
9h09
